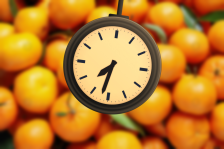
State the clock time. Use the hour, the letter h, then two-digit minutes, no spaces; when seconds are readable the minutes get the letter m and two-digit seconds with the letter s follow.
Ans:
7h32
